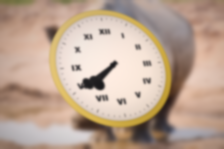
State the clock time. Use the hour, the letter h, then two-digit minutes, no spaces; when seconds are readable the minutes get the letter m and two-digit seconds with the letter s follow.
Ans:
7h40
